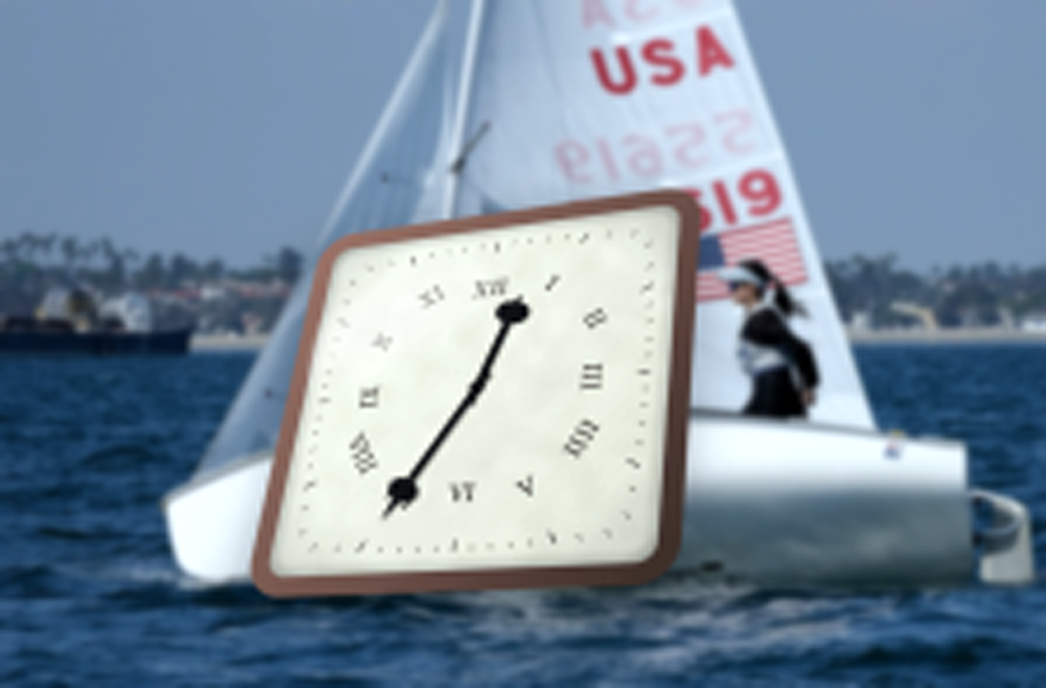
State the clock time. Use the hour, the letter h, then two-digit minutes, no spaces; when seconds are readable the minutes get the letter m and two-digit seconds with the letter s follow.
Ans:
12h35
